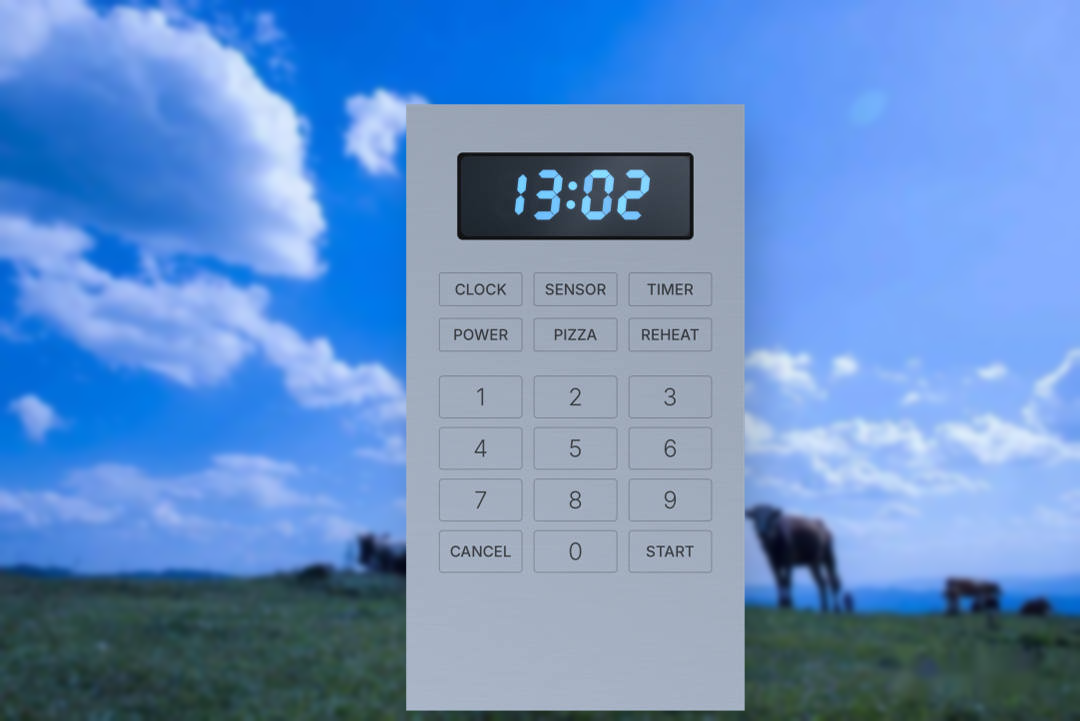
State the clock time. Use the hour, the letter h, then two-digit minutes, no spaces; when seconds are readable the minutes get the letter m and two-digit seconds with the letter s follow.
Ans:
13h02
